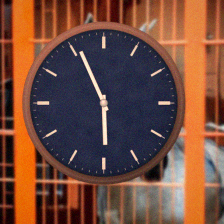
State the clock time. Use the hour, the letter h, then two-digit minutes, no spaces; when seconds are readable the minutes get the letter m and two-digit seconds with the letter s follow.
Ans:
5h56
